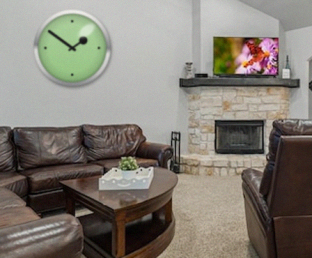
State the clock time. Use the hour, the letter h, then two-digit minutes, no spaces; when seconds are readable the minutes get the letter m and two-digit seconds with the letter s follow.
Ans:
1h51
